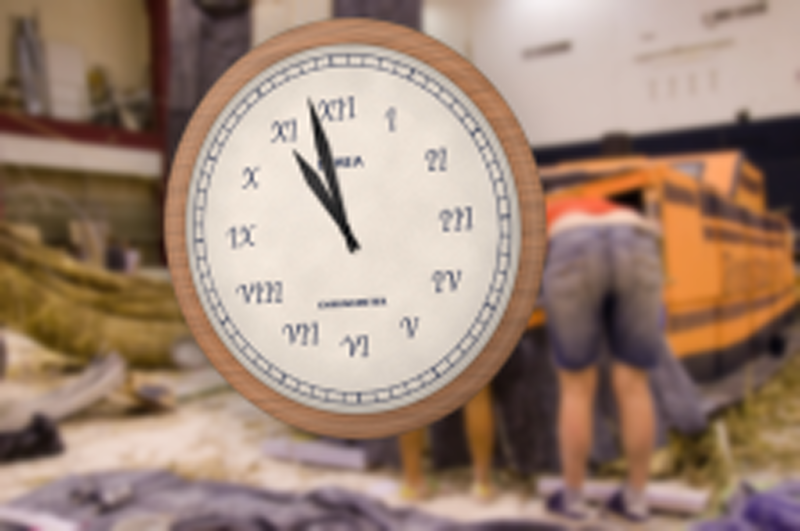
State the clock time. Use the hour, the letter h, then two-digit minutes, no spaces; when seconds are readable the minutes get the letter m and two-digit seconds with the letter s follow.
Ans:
10h58
